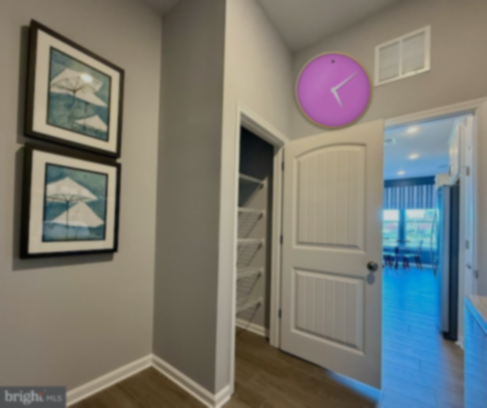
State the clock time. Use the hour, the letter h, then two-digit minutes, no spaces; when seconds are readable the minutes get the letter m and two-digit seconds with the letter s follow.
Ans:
5h09
